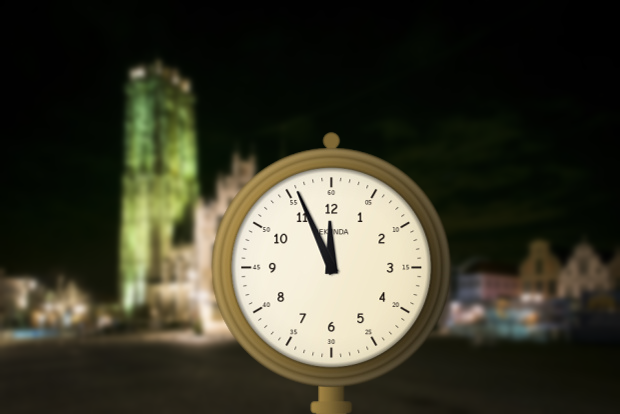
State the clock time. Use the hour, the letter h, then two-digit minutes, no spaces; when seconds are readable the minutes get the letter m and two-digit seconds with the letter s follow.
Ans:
11h56
